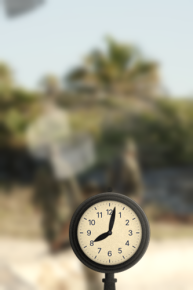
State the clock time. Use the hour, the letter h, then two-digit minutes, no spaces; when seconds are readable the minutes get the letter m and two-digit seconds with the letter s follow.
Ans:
8h02
